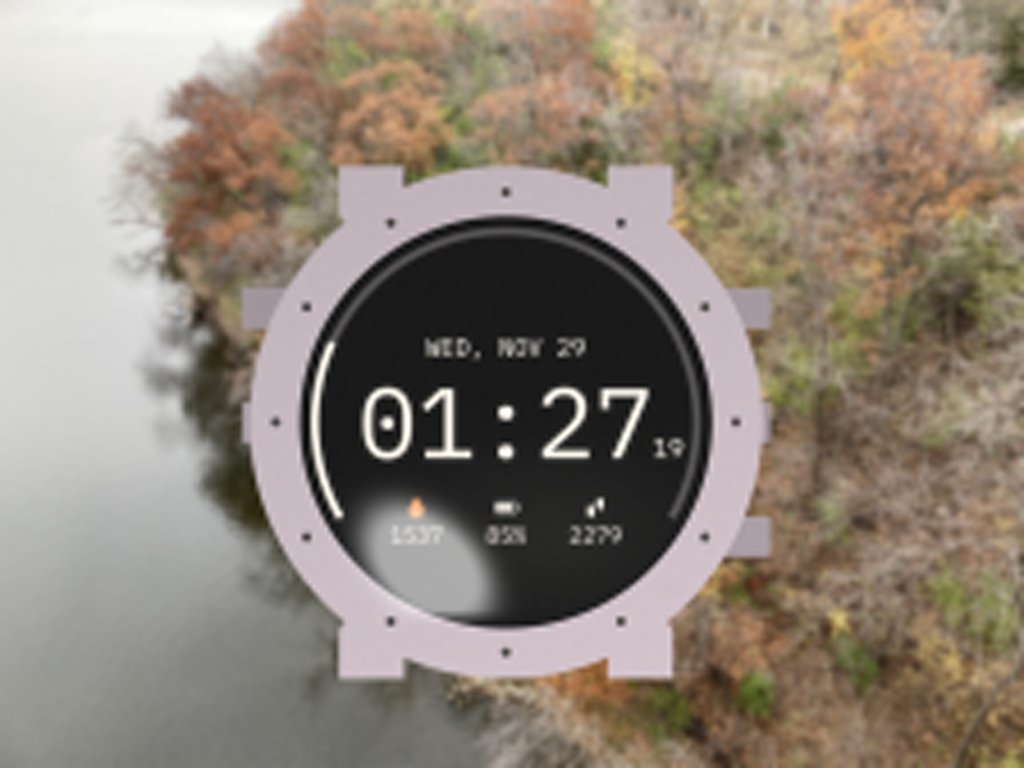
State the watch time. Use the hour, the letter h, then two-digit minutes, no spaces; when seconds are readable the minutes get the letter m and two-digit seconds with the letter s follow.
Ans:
1h27
